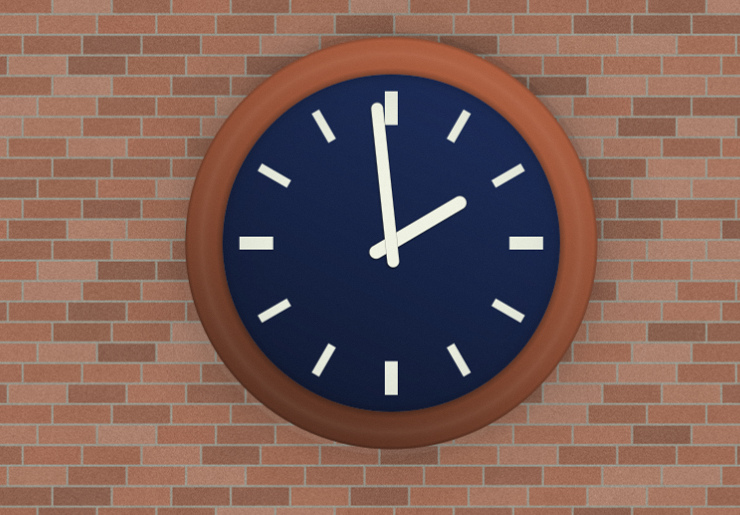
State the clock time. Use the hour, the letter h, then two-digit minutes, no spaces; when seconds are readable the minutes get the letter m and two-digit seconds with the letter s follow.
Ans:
1h59
